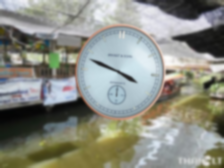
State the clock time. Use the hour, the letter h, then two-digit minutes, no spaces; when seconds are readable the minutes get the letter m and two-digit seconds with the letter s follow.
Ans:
3h48
